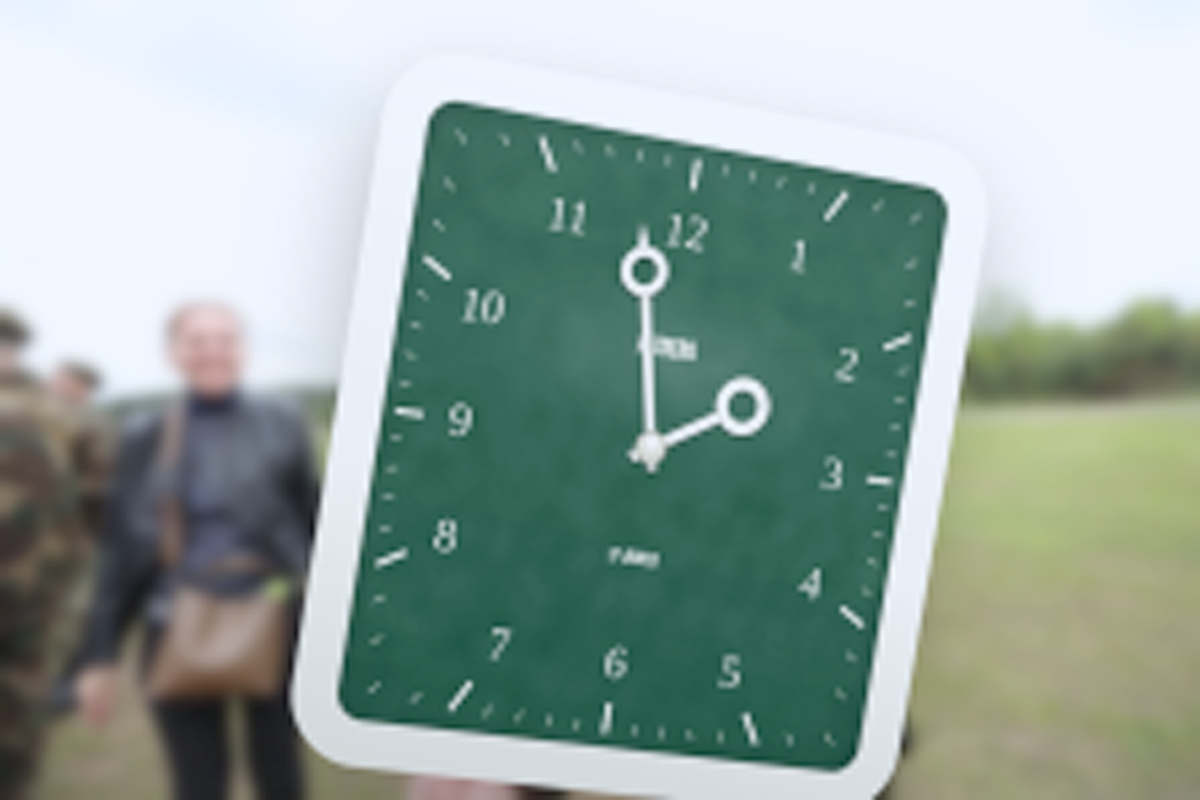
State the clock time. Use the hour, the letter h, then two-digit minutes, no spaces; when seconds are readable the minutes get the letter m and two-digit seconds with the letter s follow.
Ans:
1h58
